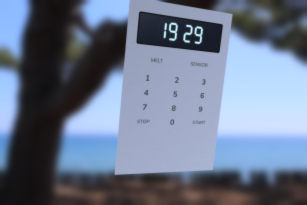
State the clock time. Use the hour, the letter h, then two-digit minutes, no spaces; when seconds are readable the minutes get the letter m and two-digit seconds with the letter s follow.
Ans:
19h29
